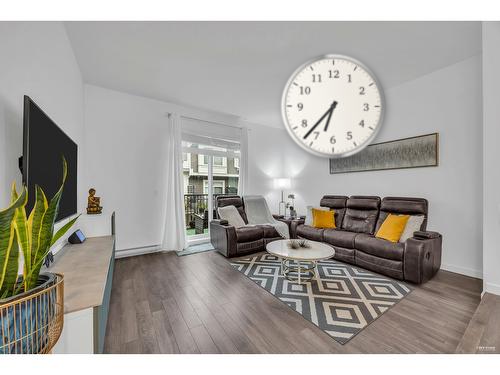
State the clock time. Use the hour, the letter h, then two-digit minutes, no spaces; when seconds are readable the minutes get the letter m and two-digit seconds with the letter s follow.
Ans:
6h37
